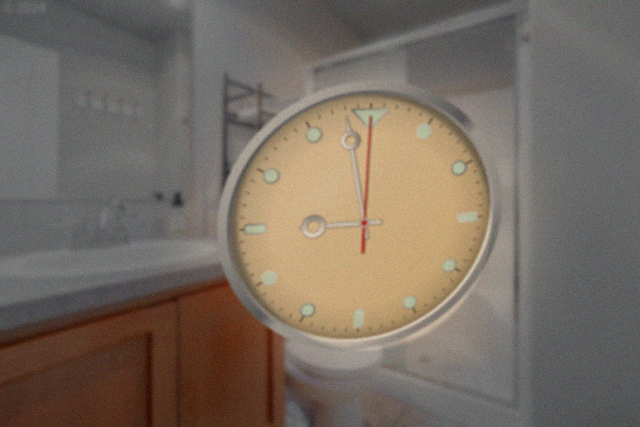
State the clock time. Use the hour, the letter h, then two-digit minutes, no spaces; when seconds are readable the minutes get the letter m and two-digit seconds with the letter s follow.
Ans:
8h58m00s
